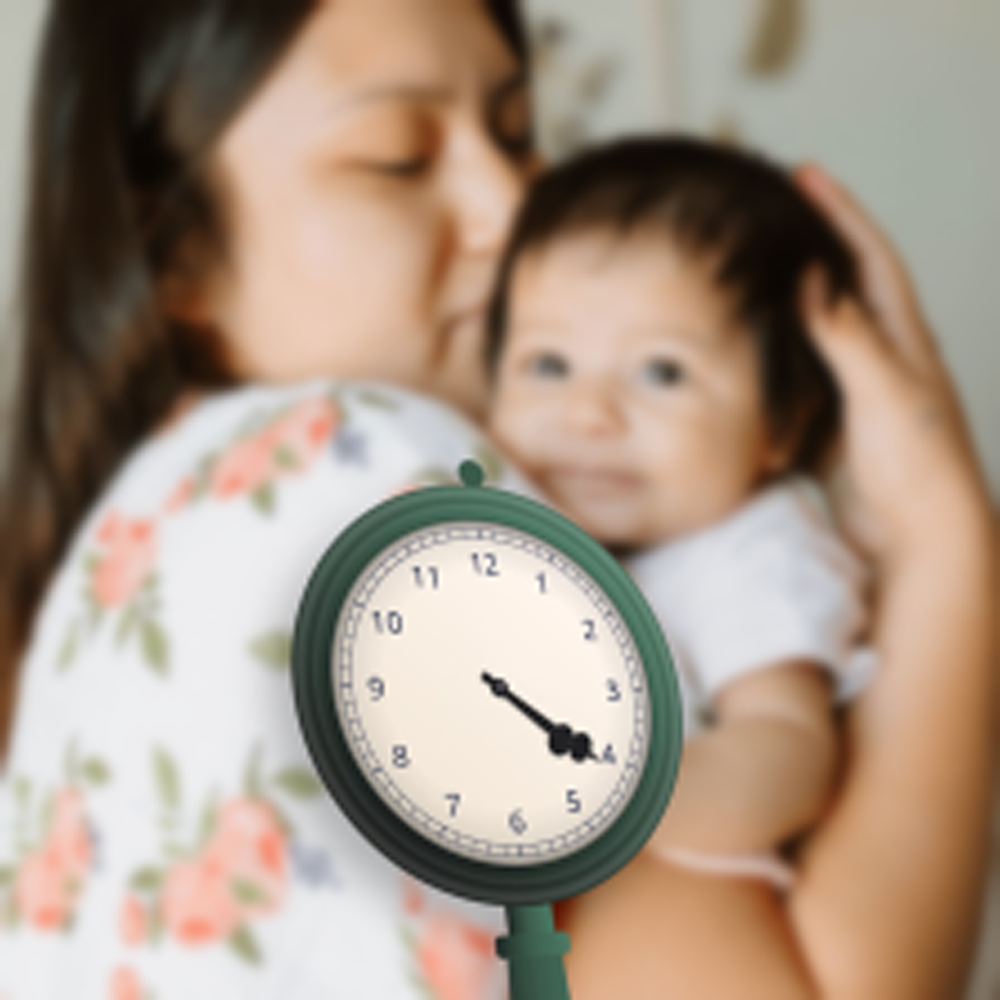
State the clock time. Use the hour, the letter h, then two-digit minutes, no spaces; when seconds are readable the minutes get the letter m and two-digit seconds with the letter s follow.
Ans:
4h21
